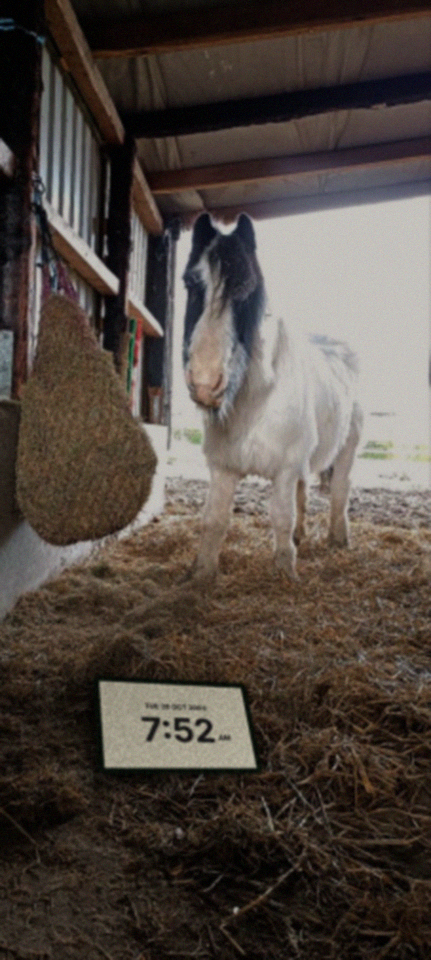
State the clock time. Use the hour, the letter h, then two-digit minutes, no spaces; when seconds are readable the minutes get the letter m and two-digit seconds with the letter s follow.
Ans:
7h52
